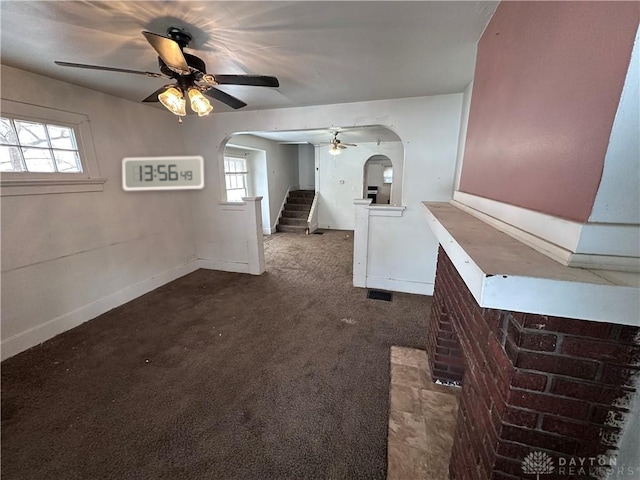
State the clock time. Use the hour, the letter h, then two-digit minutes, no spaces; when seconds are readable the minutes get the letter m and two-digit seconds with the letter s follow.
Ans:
13h56
